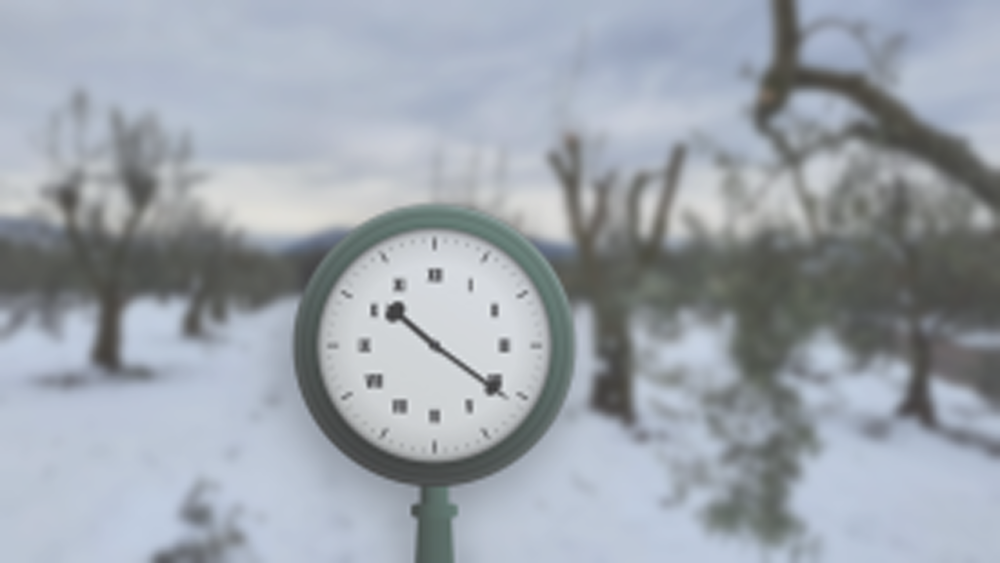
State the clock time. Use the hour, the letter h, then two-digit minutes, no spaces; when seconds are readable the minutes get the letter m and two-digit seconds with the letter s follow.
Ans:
10h21
